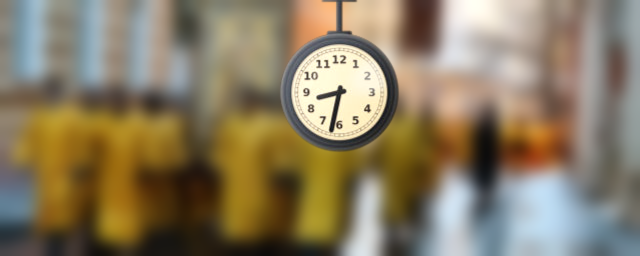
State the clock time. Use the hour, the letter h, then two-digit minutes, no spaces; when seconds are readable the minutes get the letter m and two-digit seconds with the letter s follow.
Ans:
8h32
